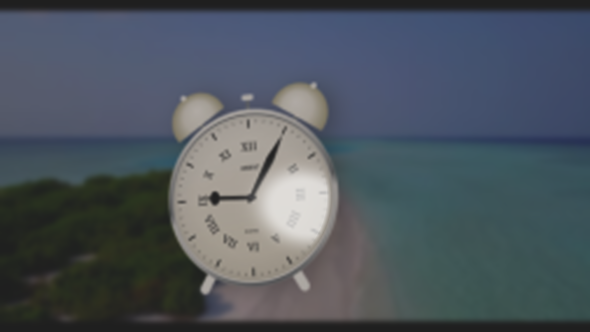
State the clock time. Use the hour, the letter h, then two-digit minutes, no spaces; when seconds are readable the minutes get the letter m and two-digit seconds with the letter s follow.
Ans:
9h05
